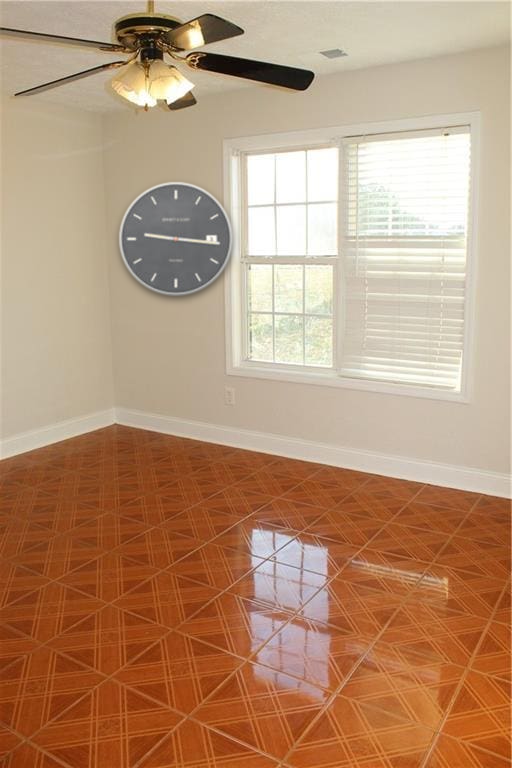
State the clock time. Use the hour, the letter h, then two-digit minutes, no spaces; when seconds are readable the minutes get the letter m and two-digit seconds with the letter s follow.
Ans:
9h16
